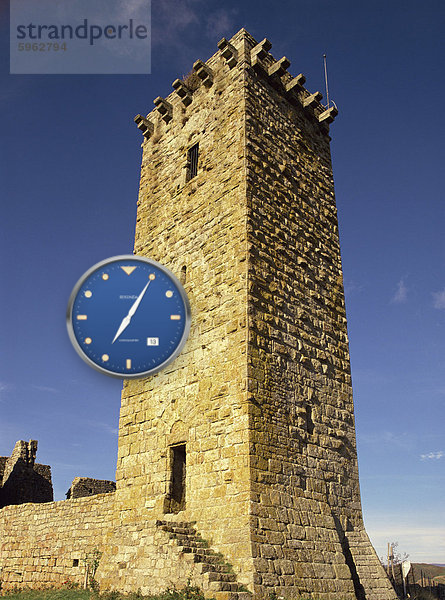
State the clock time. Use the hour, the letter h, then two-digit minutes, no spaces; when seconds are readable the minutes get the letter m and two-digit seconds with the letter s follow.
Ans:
7h05
